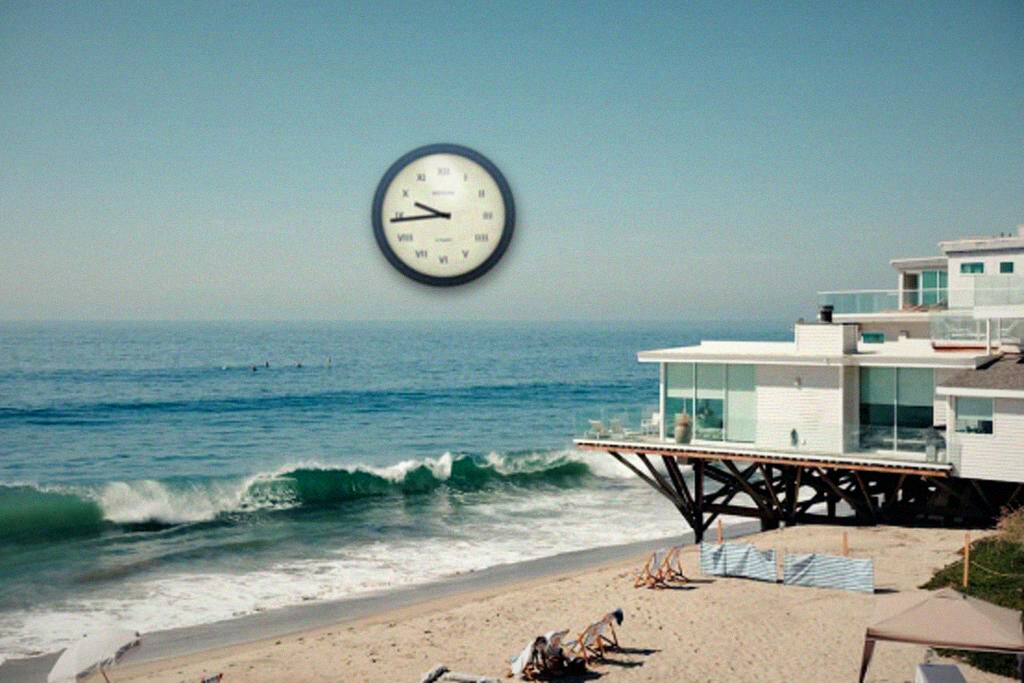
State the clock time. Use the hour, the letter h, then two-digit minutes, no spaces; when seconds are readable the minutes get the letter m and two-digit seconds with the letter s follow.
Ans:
9h44
